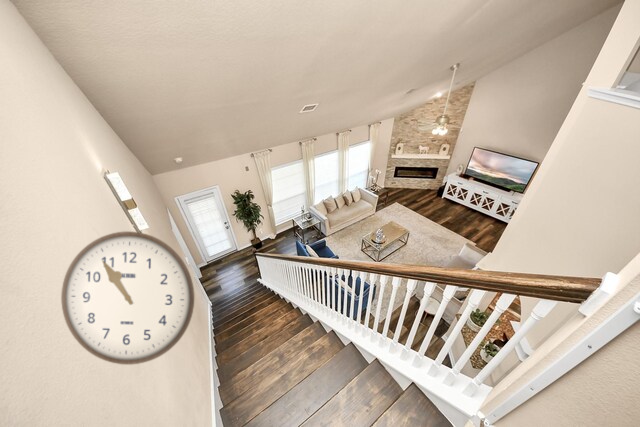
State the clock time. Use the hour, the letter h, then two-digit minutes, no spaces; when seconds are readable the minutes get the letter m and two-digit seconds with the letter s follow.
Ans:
10h54
